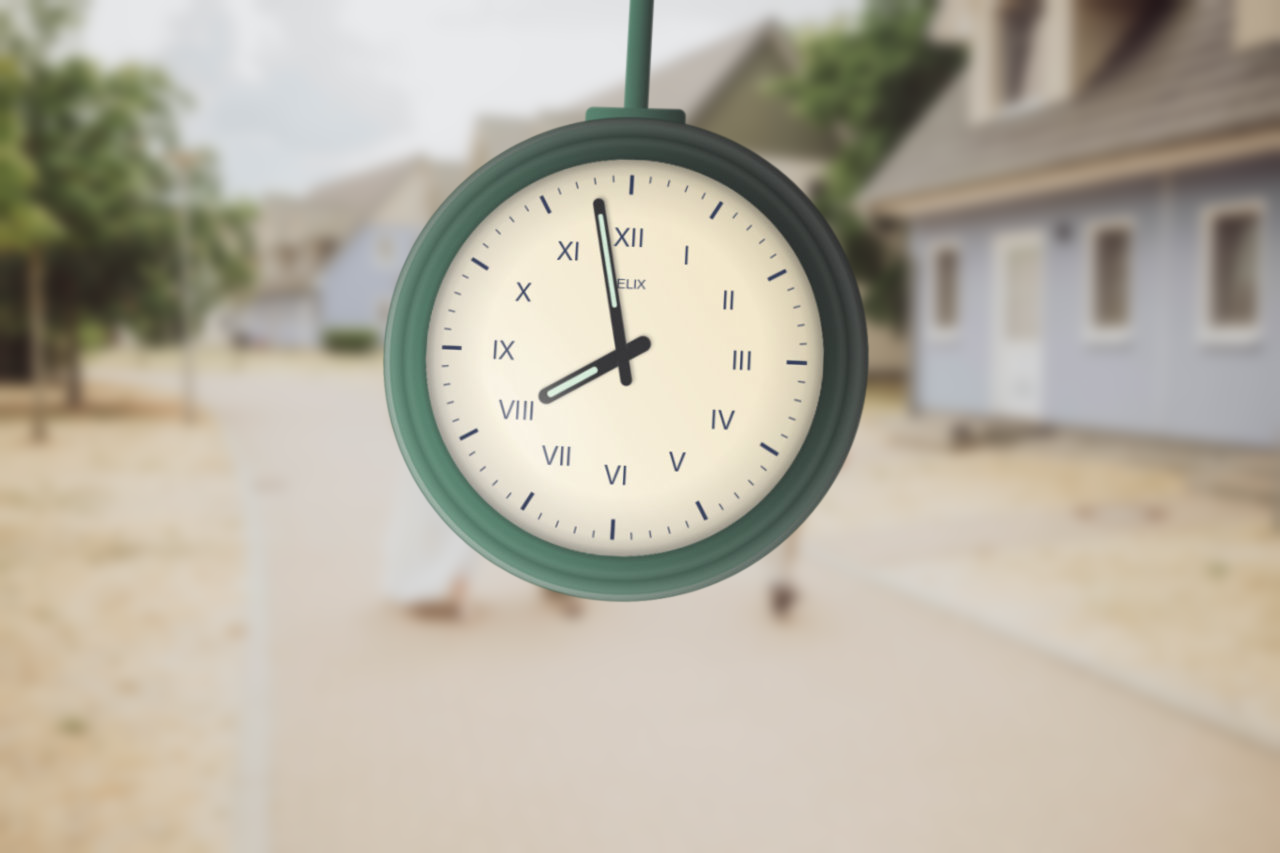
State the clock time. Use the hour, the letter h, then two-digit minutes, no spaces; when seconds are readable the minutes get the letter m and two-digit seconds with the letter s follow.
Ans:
7h58
